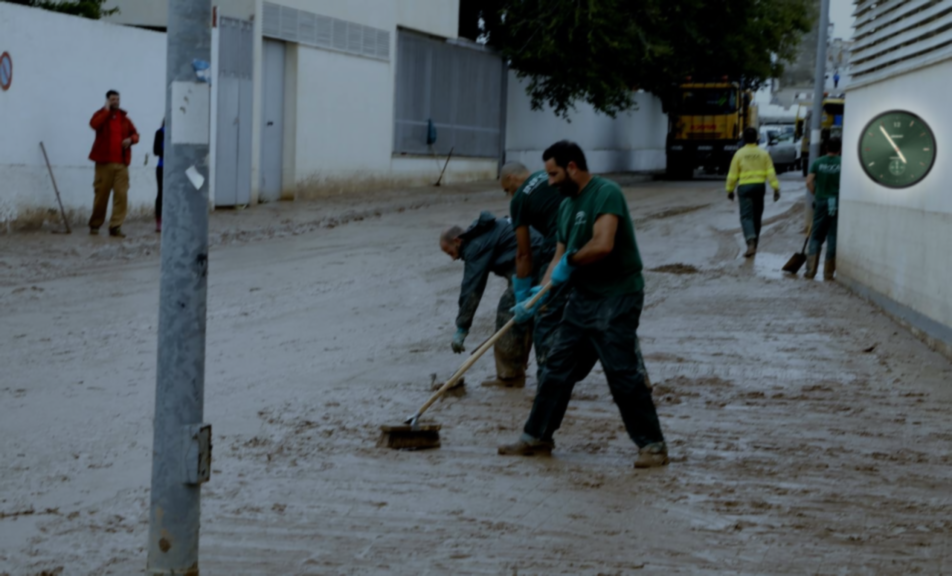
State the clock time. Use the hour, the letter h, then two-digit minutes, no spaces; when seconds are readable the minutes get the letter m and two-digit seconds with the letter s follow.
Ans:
4h54
